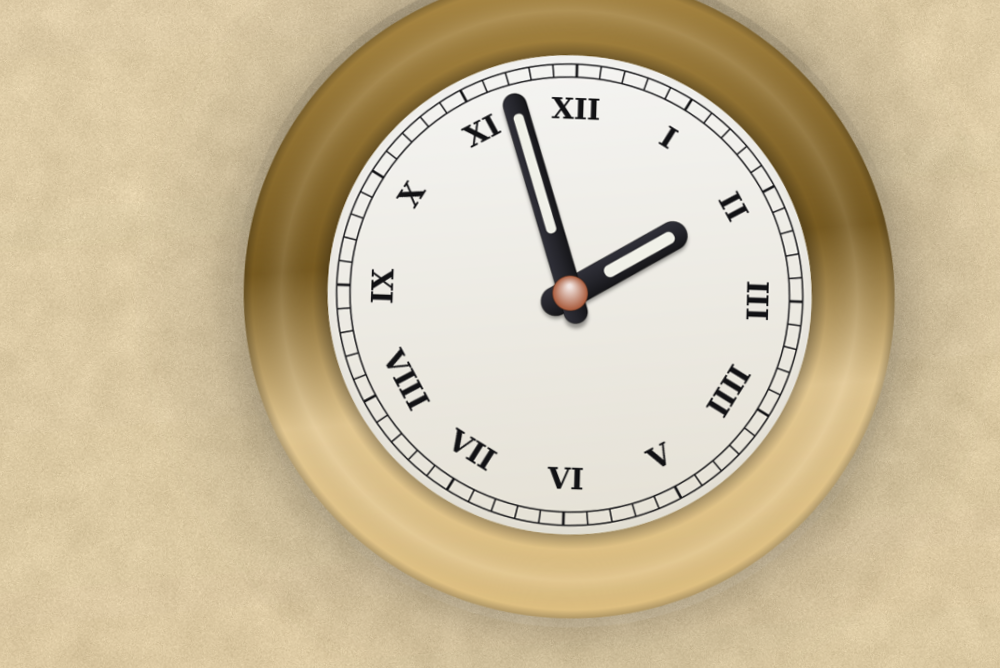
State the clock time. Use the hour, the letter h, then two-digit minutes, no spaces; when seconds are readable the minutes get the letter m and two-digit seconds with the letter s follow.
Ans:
1h57
